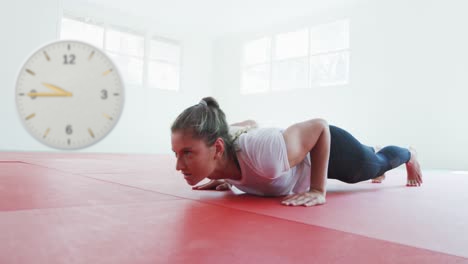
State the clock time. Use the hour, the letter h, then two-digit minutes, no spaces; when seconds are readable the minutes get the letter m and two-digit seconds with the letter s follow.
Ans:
9h45
